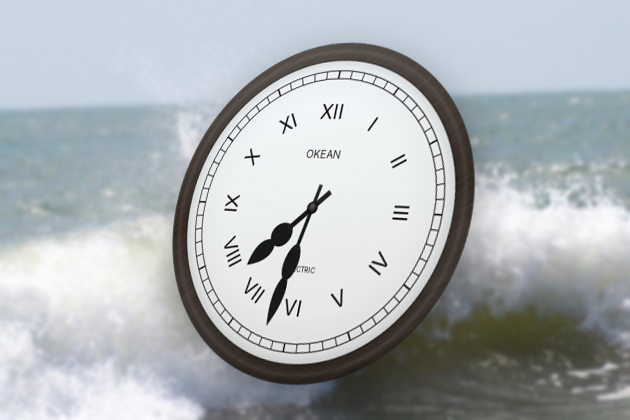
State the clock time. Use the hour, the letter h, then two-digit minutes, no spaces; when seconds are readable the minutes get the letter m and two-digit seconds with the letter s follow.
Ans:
7h32
